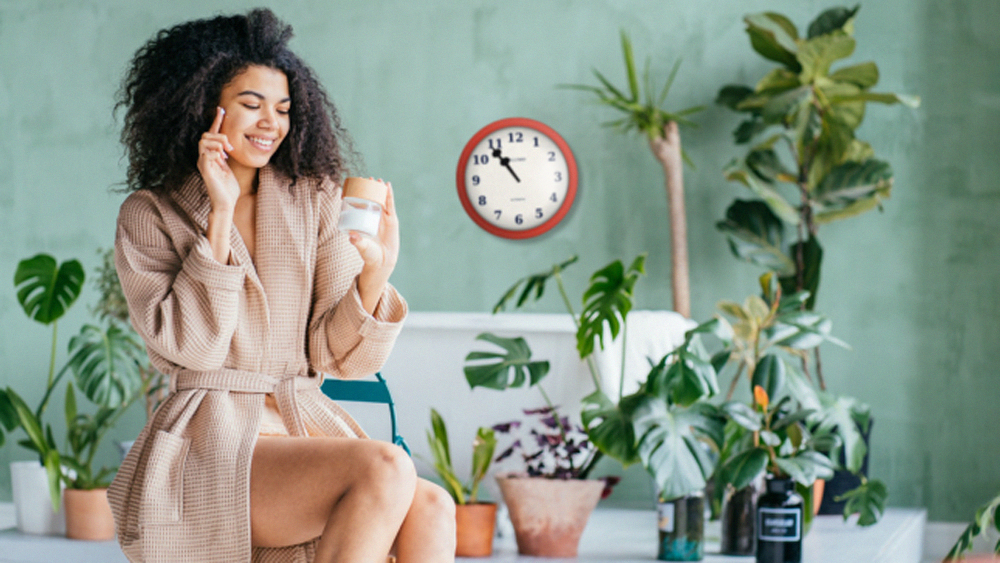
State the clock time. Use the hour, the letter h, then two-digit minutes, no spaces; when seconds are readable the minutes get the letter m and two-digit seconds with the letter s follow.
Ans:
10h54
